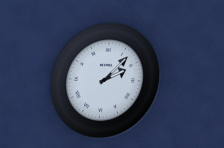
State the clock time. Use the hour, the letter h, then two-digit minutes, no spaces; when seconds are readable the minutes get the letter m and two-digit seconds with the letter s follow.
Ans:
2h07
